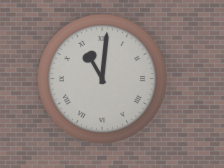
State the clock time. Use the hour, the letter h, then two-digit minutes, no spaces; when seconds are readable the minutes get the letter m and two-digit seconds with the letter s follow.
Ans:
11h01
